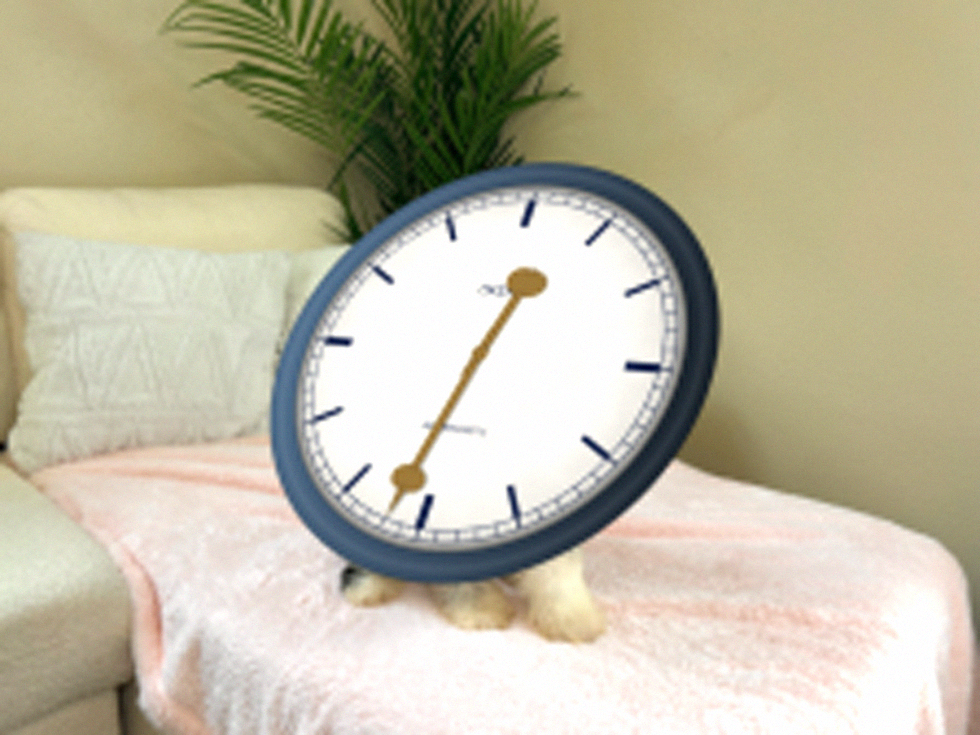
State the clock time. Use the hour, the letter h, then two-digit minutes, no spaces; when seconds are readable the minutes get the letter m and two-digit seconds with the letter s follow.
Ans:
12h32
